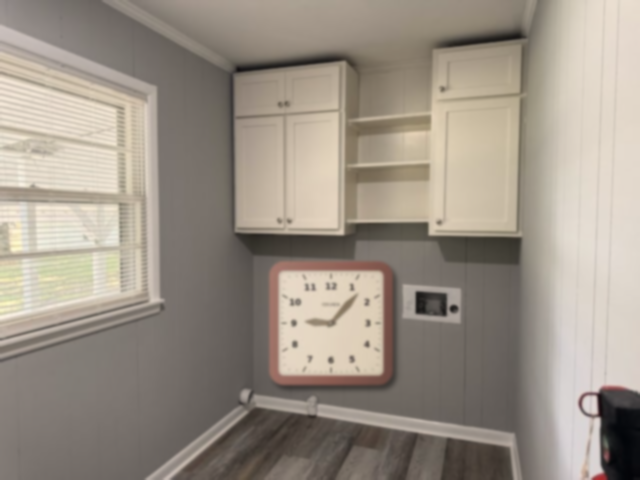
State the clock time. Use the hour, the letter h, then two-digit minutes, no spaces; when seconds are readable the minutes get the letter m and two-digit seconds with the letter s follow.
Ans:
9h07
